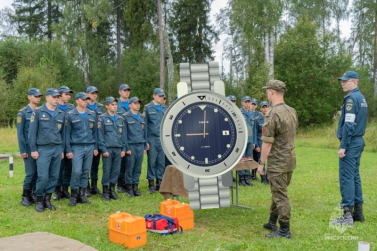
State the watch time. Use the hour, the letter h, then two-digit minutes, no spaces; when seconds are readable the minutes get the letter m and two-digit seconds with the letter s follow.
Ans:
9h01
